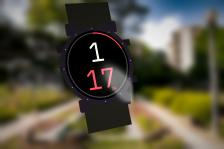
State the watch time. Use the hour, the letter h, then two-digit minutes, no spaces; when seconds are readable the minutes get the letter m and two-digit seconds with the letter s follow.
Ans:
1h17
